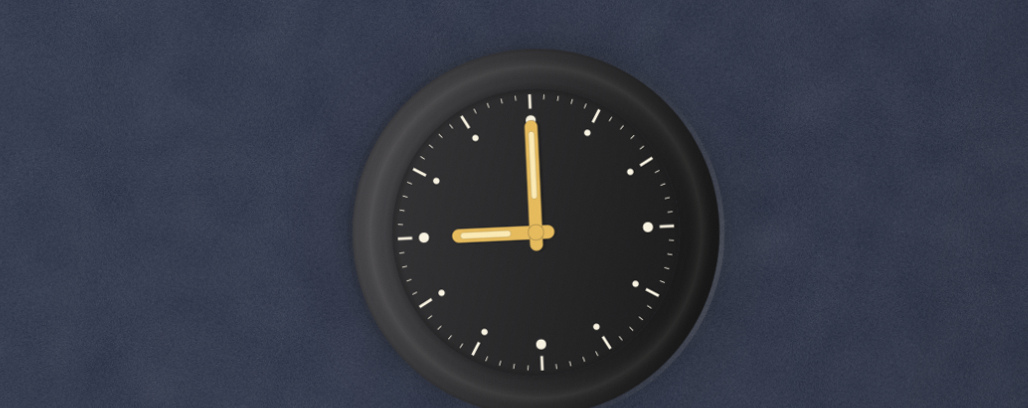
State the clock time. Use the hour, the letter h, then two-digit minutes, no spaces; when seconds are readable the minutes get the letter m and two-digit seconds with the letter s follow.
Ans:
9h00
